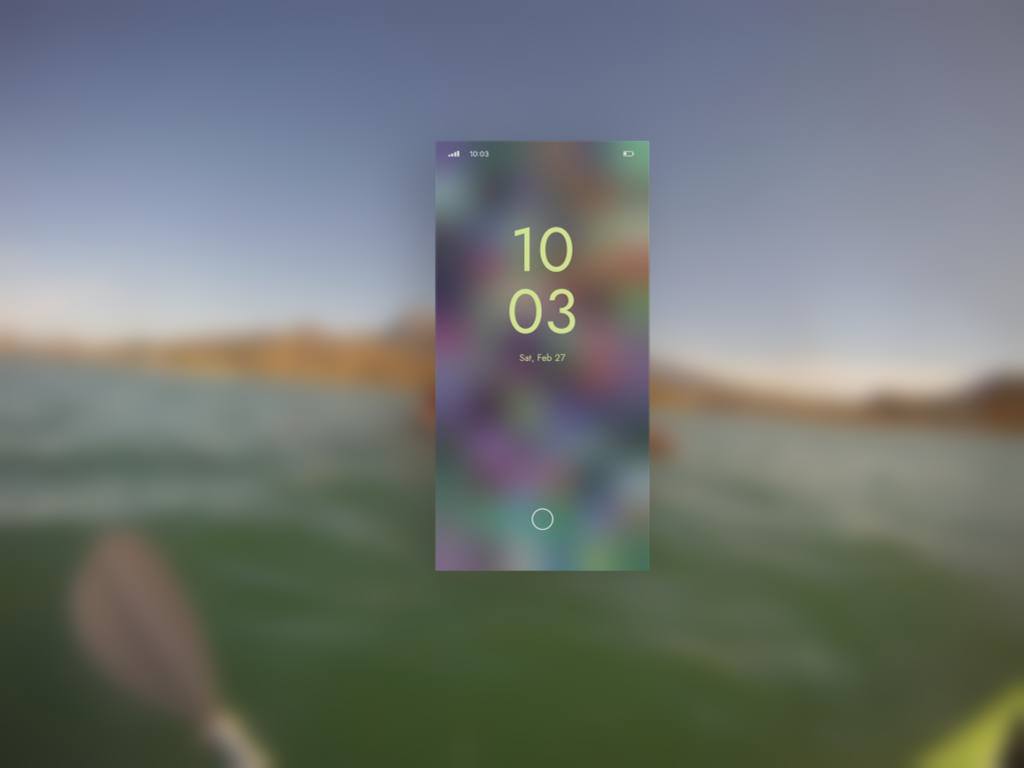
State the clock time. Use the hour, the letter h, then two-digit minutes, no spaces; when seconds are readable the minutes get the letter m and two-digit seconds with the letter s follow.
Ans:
10h03
